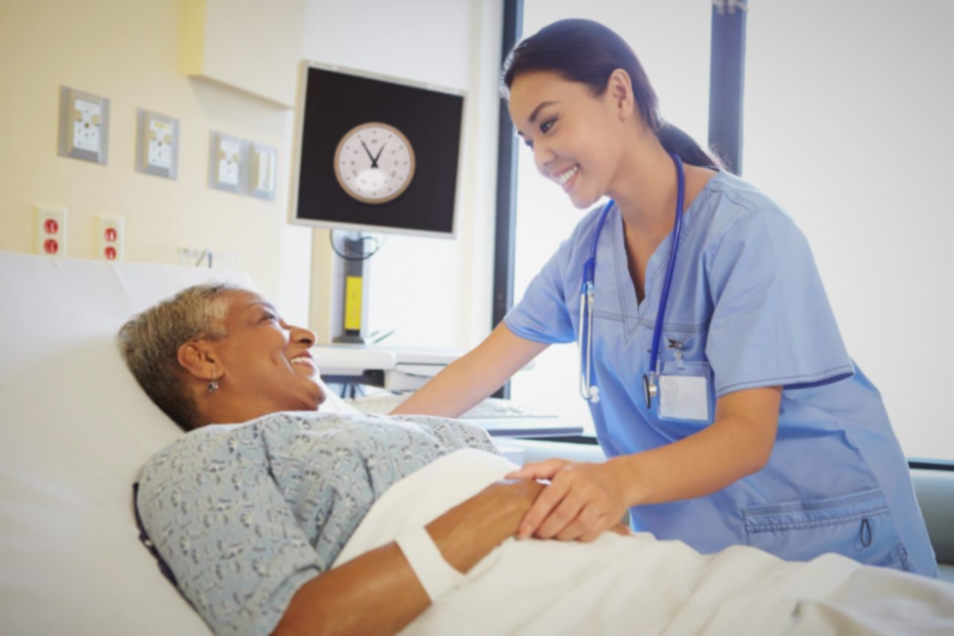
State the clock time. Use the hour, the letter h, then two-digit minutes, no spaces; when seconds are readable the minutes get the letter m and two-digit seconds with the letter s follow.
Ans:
12h55
